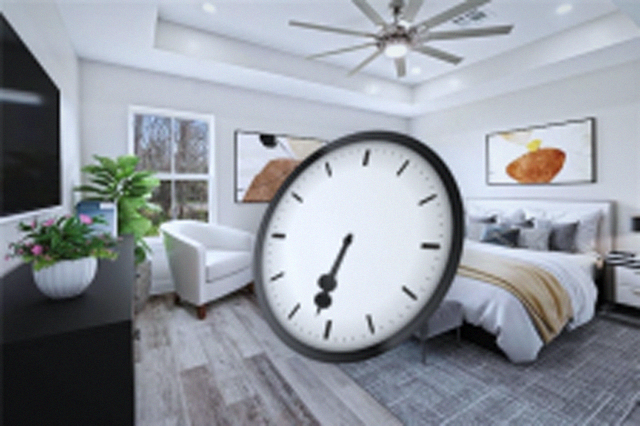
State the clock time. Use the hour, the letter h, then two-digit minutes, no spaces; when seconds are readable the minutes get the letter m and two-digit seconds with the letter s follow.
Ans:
6h32
